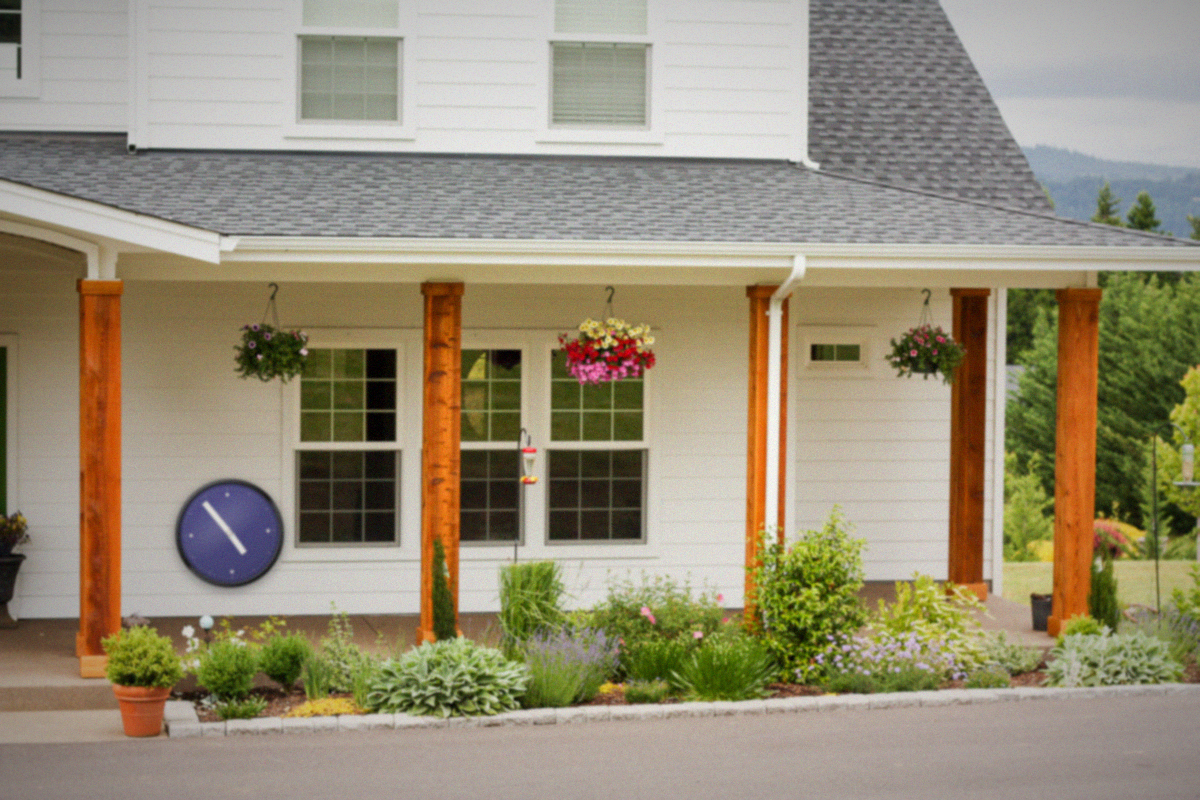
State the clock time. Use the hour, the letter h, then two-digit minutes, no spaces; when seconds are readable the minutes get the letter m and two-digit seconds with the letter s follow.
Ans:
4h54
